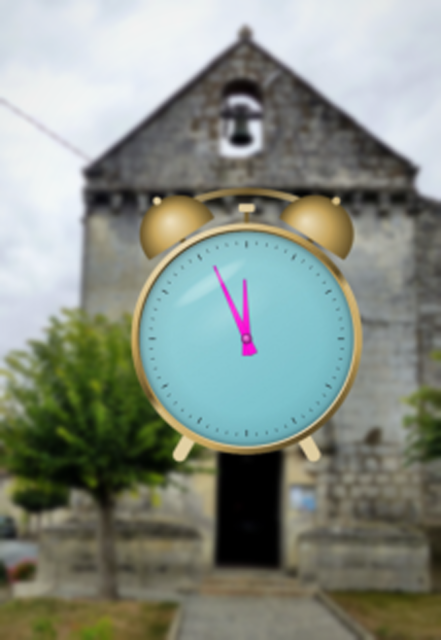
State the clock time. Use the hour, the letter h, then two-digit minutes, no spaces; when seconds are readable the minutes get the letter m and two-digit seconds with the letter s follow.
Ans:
11h56
